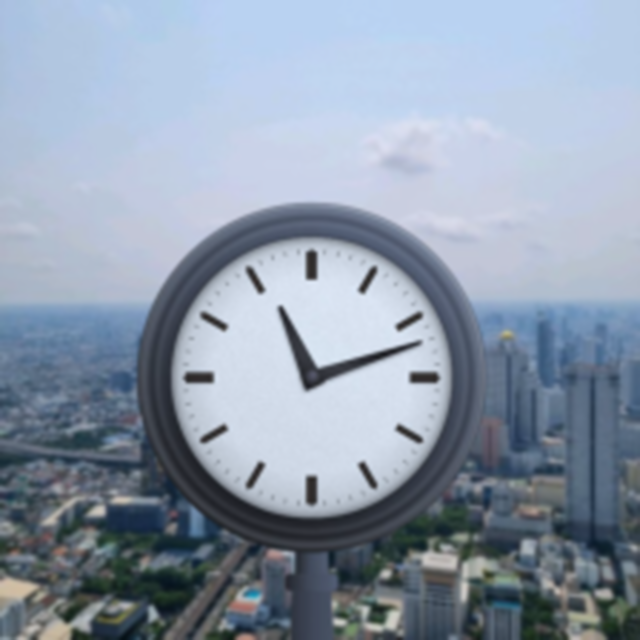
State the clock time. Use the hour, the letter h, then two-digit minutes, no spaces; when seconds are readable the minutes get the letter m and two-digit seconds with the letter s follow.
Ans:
11h12
